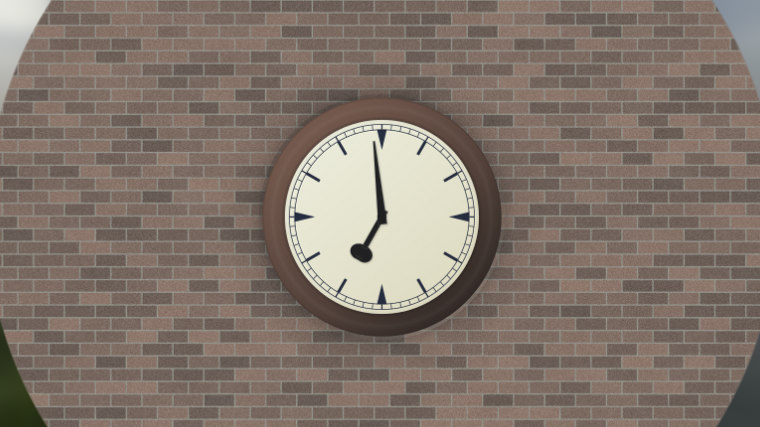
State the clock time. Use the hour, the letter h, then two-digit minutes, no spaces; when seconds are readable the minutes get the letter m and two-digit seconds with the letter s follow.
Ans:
6h59
